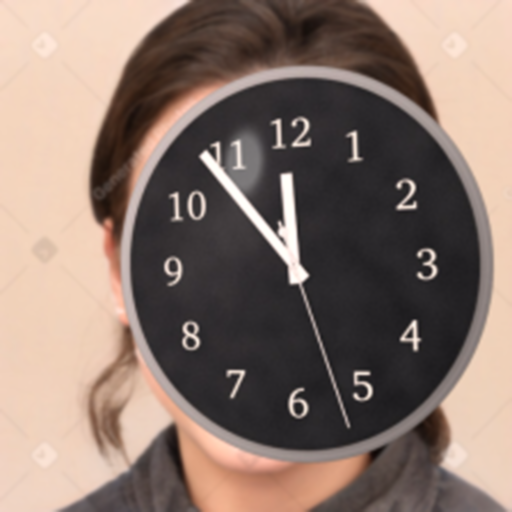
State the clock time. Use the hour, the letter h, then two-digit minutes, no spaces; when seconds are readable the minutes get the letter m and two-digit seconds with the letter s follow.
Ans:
11h53m27s
